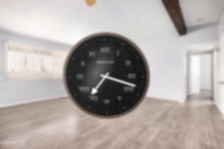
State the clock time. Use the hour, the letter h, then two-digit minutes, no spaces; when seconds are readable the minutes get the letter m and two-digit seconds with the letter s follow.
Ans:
7h18
